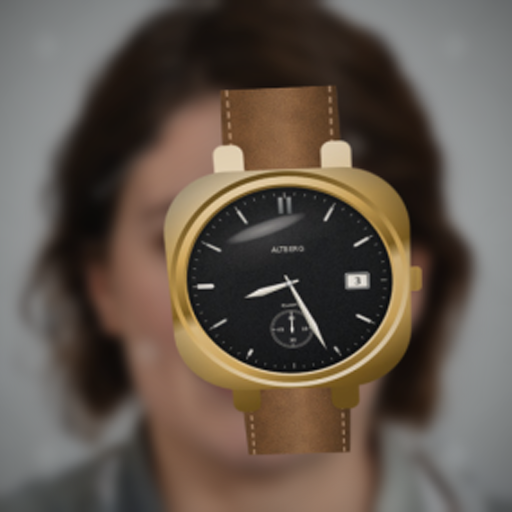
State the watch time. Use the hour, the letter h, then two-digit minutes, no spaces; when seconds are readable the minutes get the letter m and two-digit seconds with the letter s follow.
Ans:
8h26
